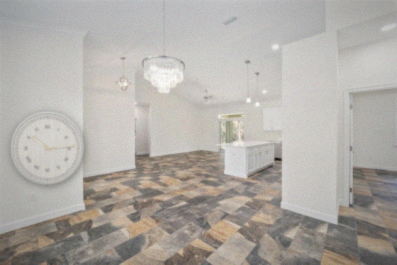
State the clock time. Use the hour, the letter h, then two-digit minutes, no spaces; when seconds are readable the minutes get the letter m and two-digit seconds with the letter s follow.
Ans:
10h14
